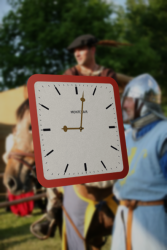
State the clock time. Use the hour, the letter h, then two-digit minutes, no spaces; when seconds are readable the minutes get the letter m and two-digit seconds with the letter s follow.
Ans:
9h02
